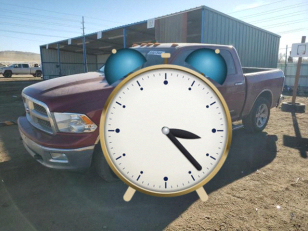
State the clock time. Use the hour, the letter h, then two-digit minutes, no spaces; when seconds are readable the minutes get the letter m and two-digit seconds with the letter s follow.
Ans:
3h23
